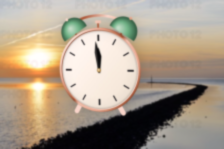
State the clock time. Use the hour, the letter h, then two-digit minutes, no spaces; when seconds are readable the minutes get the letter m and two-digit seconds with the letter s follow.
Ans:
11h59
